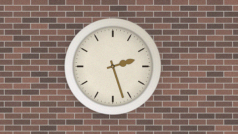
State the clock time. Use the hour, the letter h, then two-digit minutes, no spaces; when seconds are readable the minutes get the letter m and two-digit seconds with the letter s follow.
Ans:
2h27
